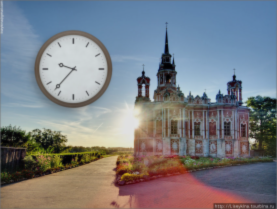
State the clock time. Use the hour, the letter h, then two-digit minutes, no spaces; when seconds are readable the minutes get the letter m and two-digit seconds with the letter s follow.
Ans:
9h37
